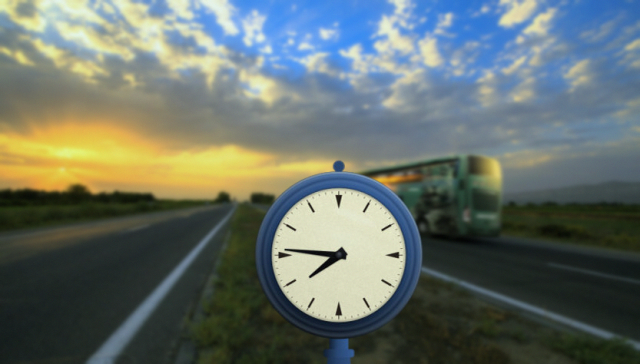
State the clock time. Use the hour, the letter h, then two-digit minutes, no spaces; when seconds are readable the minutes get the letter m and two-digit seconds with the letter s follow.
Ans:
7h46
